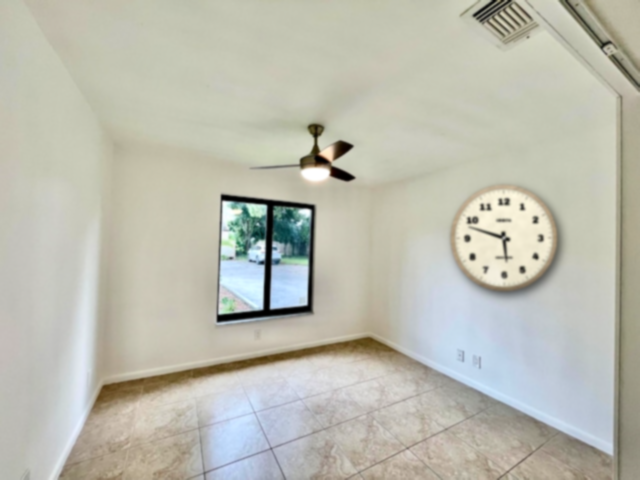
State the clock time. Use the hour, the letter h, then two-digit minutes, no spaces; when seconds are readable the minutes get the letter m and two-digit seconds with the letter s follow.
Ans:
5h48
